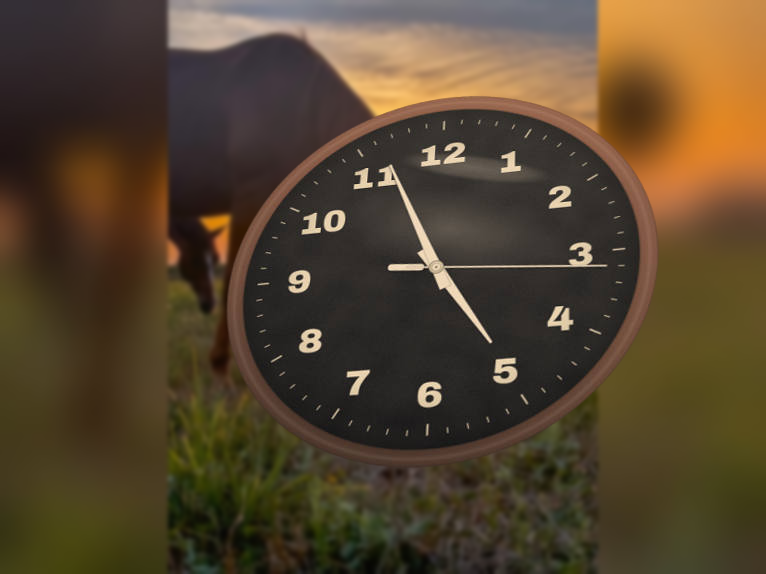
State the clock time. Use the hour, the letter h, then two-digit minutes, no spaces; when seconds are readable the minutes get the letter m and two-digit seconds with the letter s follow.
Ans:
4h56m16s
